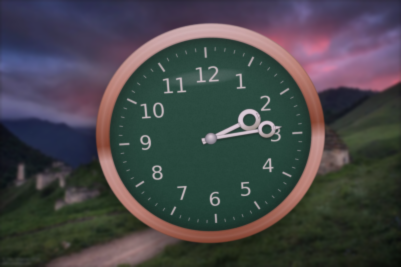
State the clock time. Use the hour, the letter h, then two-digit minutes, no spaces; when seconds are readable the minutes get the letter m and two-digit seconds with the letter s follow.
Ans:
2h14
